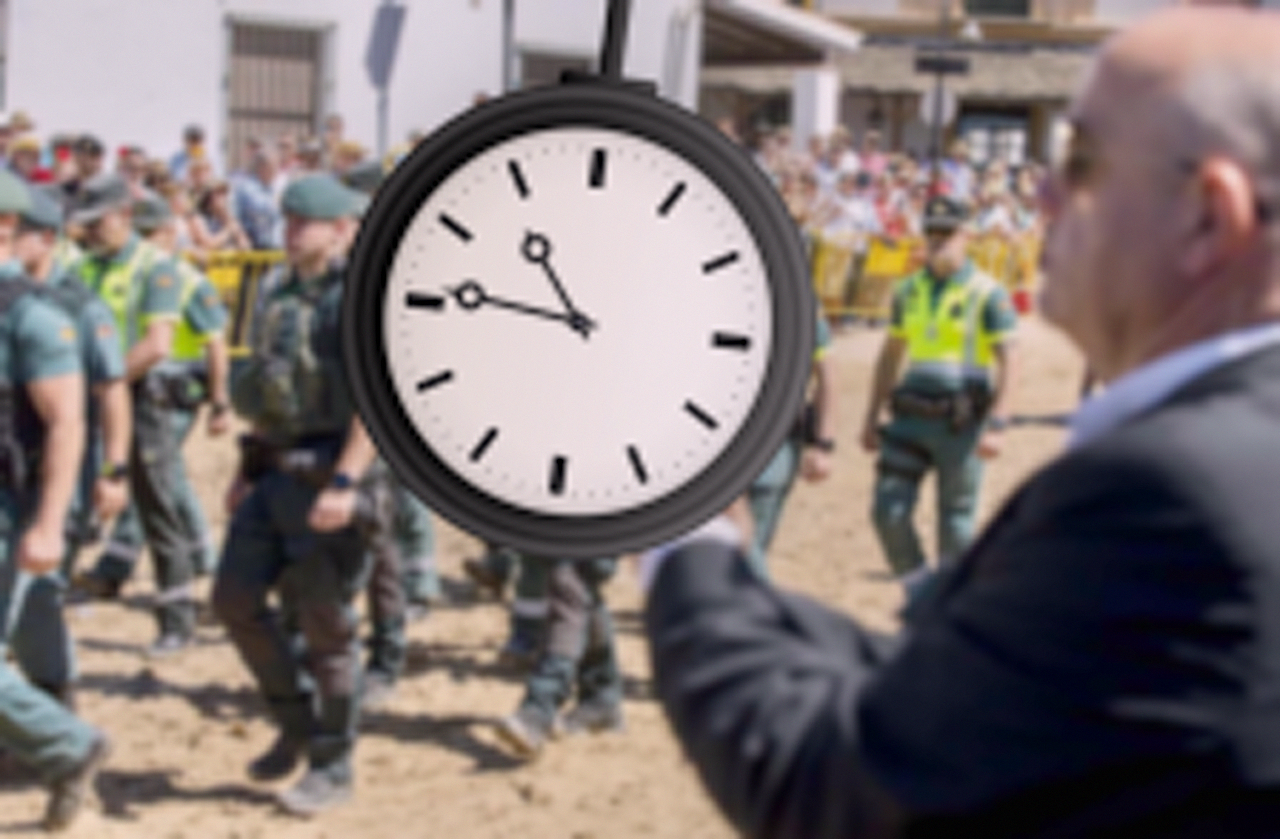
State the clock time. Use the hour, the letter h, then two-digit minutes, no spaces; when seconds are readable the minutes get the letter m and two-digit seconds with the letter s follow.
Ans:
10h46
